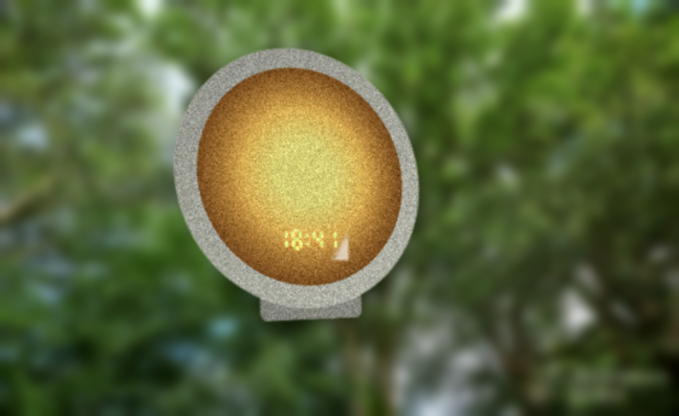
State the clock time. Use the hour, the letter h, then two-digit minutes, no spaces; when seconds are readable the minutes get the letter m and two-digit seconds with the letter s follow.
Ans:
18h41
